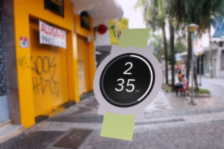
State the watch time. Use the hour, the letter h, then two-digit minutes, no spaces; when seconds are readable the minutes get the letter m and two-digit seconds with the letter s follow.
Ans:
2h35
